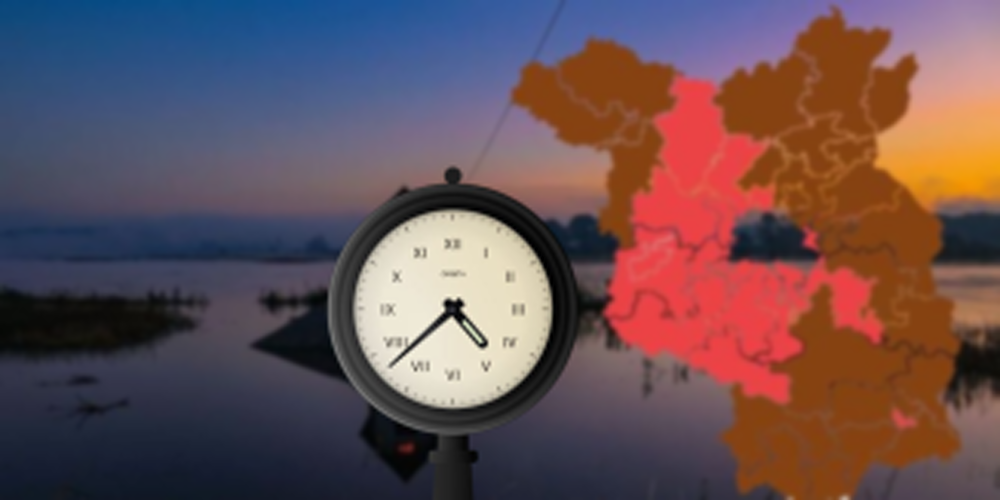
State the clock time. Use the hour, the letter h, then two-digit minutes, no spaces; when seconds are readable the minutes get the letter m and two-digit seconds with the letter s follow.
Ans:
4h38
